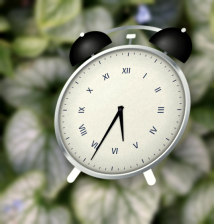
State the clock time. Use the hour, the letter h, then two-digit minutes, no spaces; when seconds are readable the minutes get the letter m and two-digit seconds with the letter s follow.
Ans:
5h34
